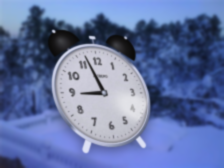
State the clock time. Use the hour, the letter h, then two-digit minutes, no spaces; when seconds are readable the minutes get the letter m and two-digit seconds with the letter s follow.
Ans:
8h57
